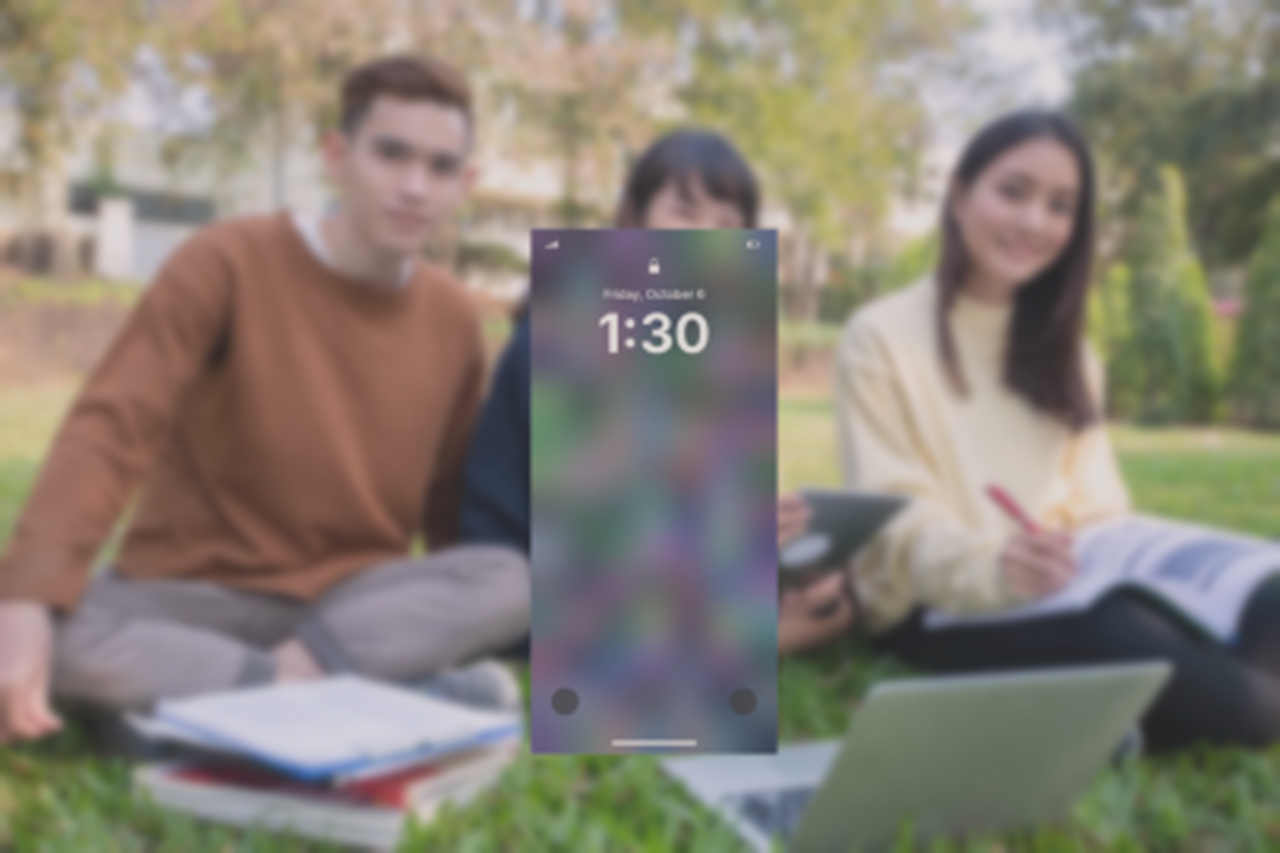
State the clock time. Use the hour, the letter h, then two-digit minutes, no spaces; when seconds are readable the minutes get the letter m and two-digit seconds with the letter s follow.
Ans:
1h30
